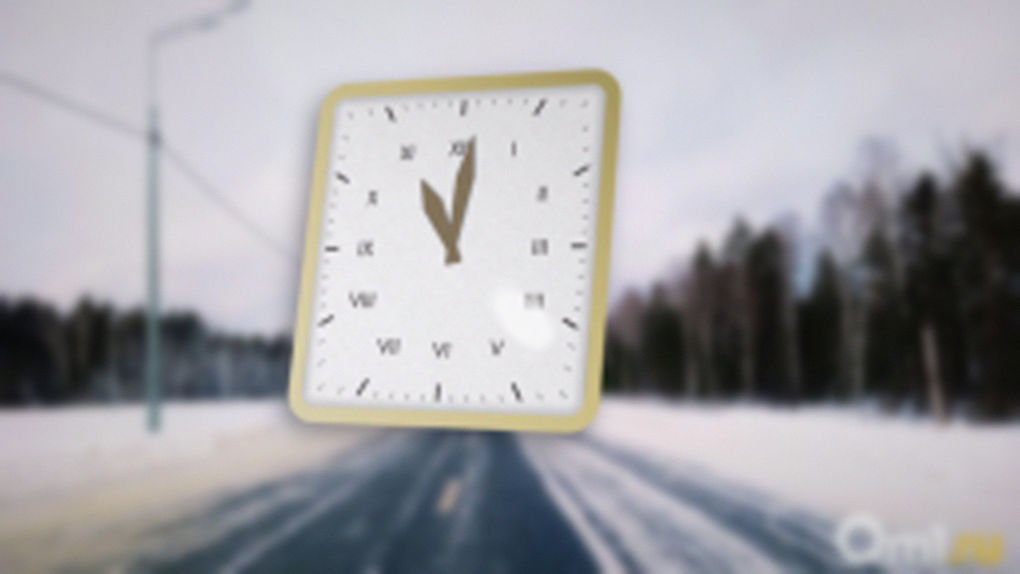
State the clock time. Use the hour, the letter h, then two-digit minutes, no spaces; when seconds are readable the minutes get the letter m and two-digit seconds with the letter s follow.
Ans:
11h01
